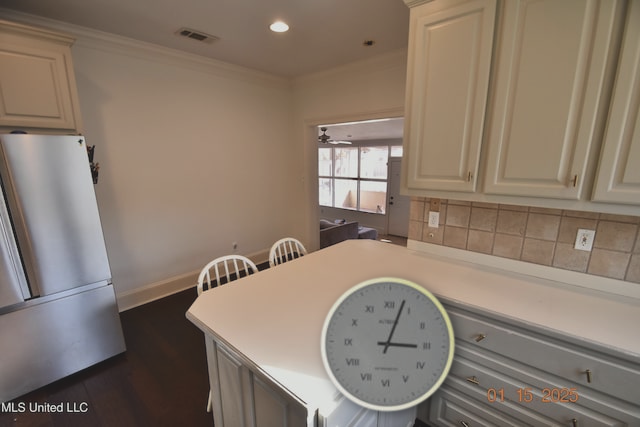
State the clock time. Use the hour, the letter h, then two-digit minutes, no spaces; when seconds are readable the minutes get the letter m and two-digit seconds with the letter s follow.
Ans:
3h03
